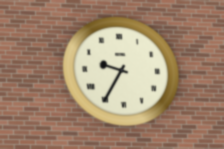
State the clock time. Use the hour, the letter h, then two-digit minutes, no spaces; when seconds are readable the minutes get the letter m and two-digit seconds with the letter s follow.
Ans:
9h35
